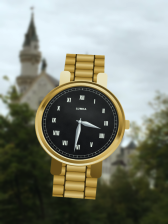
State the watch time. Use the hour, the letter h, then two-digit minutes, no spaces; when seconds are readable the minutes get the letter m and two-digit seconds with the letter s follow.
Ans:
3h31
